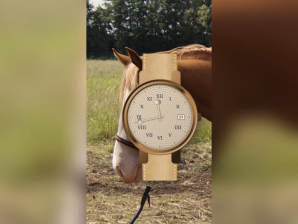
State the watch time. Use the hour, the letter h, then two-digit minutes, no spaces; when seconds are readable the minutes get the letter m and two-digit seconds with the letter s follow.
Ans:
11h43
